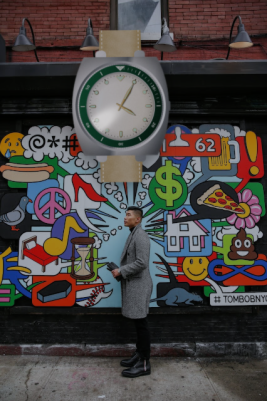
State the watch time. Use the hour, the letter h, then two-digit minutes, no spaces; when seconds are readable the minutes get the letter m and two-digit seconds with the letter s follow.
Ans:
4h05
